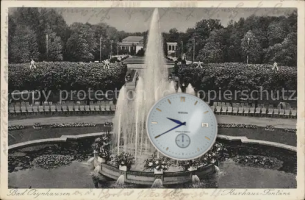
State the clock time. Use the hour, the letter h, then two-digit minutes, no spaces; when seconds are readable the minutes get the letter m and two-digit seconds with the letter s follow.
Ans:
9h40
